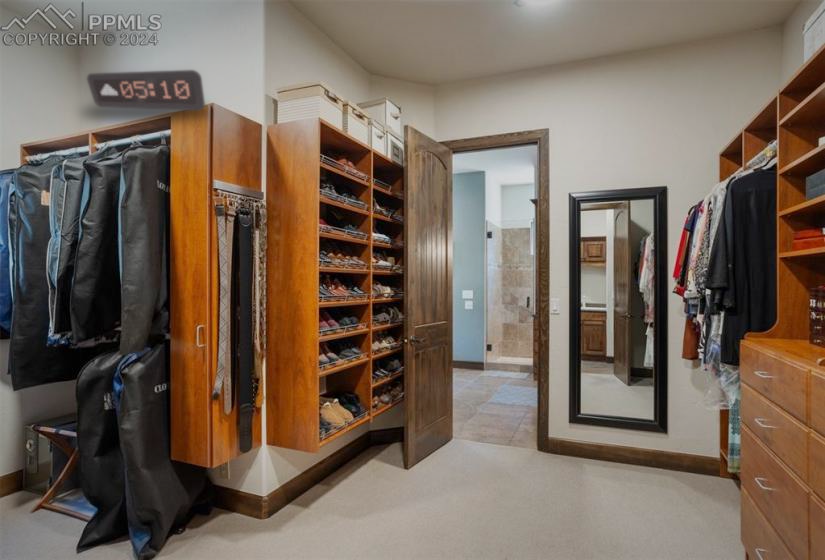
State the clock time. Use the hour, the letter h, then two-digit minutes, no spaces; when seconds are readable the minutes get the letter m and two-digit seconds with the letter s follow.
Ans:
5h10
